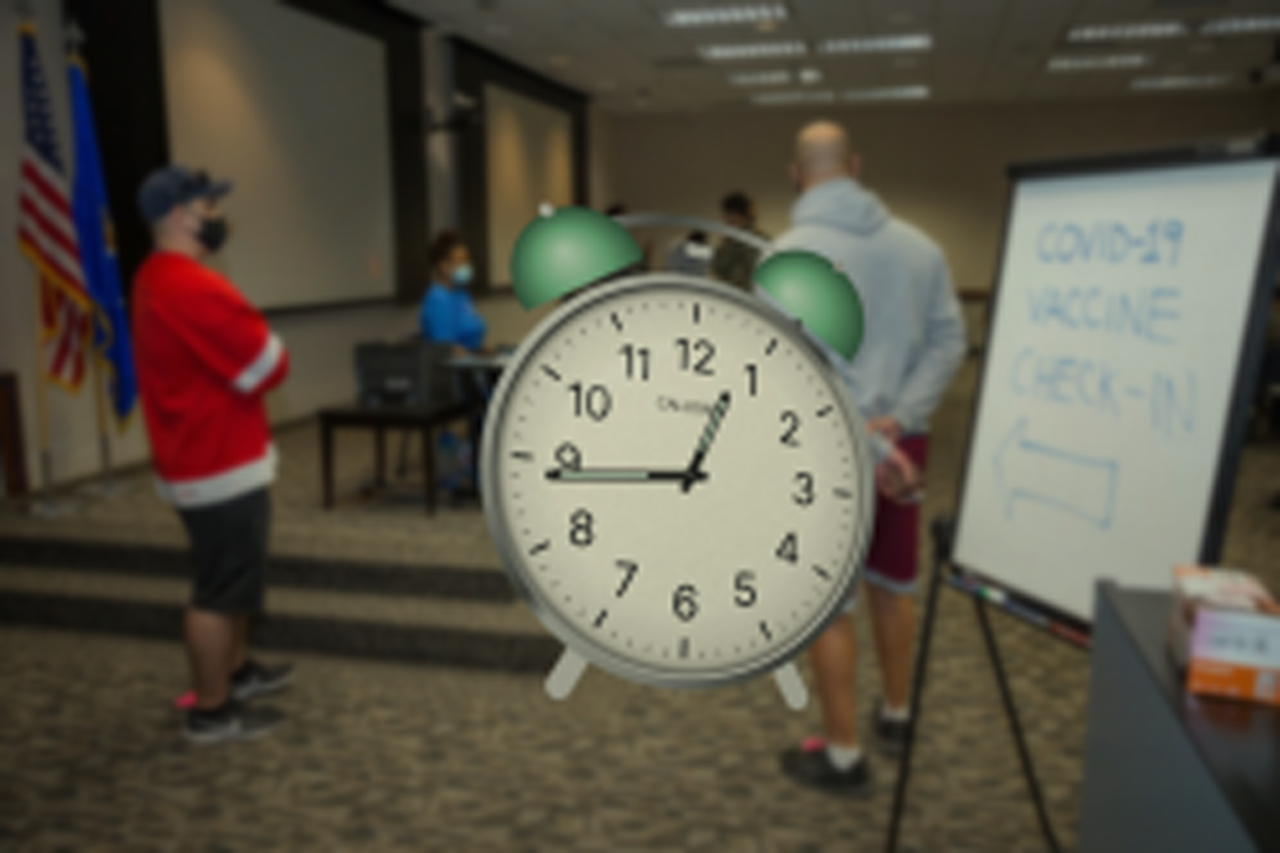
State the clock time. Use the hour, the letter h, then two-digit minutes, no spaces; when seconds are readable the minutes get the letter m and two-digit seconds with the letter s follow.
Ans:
12h44
